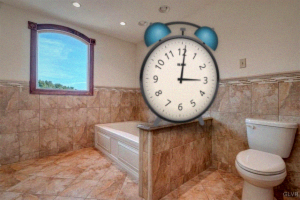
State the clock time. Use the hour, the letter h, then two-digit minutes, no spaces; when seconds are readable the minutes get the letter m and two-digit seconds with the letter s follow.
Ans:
3h01
